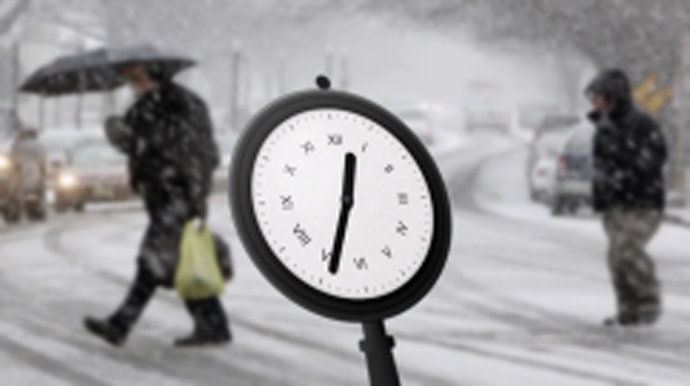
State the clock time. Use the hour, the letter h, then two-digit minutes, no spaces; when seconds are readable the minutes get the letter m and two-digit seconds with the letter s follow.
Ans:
12h34
